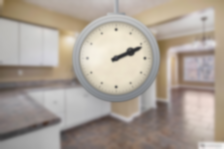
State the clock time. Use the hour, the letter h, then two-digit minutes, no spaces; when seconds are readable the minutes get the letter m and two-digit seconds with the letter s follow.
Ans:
2h11
